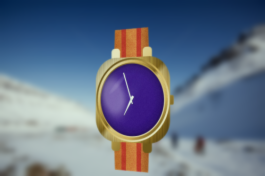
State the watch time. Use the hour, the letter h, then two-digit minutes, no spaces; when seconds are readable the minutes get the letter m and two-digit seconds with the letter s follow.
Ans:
6h57
